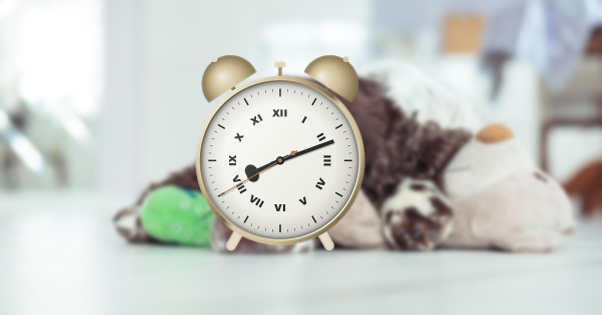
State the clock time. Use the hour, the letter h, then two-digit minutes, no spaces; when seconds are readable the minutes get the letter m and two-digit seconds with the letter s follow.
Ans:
8h11m40s
